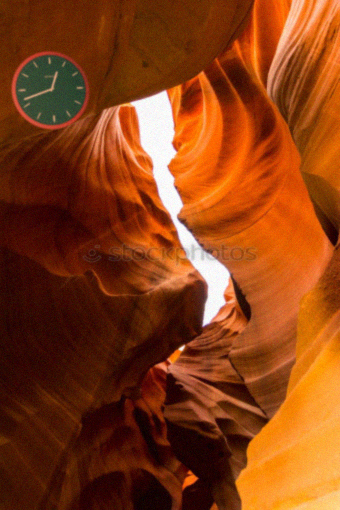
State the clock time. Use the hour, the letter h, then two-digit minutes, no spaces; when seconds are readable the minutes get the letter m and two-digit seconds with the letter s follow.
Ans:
12h42
